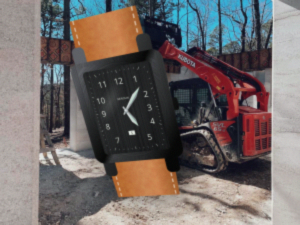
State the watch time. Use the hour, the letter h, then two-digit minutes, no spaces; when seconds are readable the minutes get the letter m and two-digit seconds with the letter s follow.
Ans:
5h07
